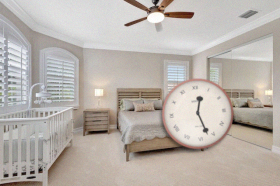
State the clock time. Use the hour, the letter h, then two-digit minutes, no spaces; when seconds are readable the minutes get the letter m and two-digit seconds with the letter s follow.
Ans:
12h27
